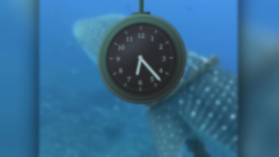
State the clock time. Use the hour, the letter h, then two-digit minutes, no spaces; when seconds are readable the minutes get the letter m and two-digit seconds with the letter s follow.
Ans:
6h23
